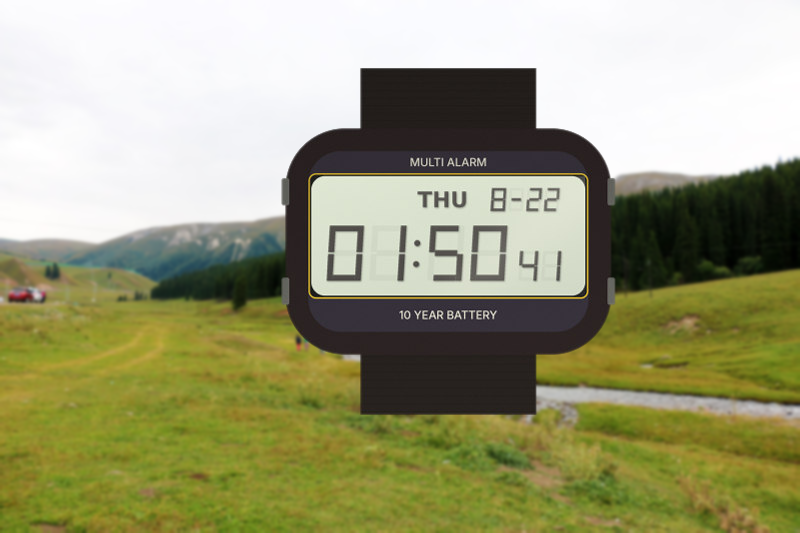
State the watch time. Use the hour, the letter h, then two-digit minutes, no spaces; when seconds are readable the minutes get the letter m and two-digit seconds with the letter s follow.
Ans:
1h50m41s
